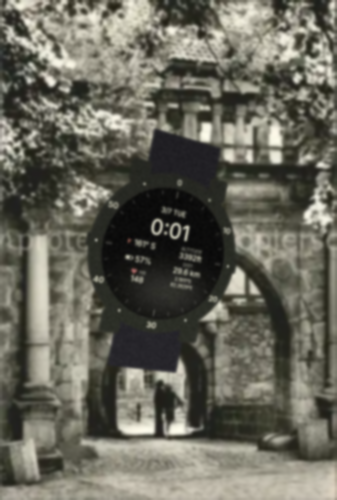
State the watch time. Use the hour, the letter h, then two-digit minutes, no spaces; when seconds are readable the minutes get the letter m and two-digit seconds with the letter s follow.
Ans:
0h01
